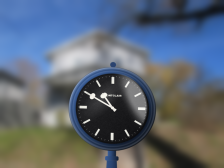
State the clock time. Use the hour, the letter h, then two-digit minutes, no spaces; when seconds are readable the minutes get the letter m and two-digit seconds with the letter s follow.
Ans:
10h50
